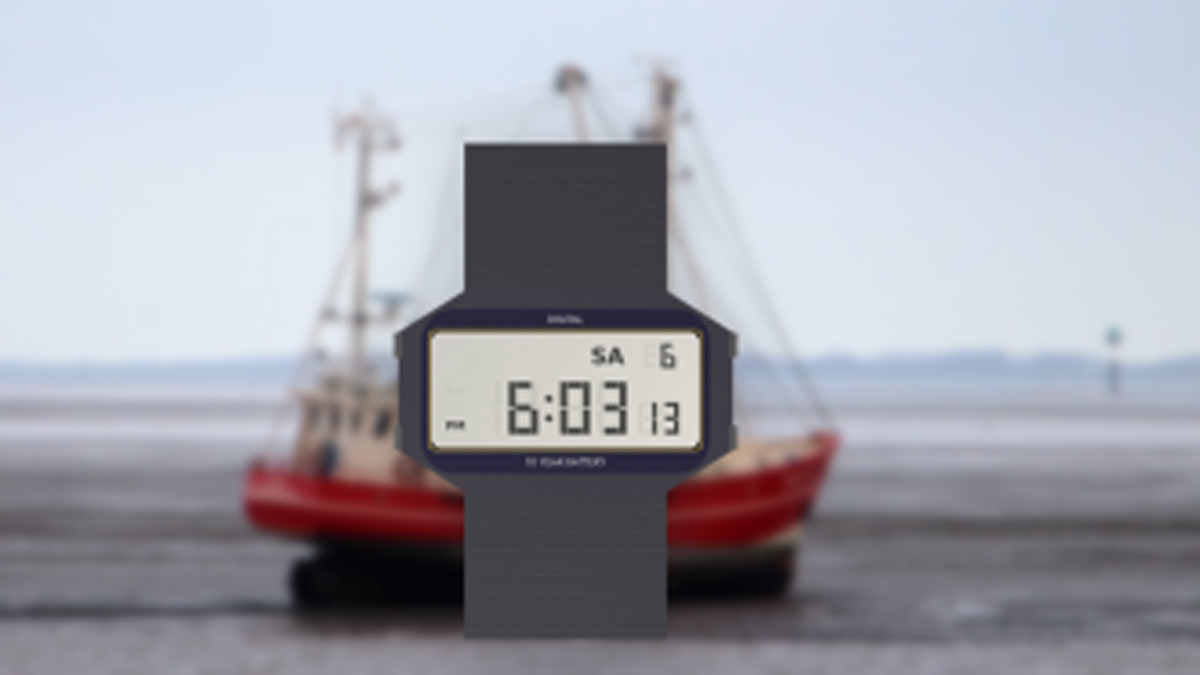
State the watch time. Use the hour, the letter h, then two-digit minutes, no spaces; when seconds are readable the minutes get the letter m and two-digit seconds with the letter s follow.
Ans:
6h03m13s
